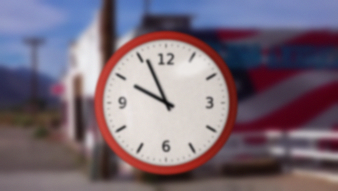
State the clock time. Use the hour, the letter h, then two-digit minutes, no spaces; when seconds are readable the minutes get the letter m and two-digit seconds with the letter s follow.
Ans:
9h56
